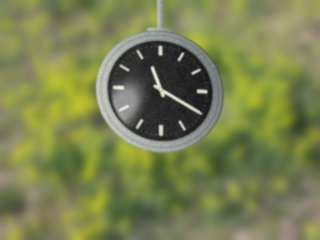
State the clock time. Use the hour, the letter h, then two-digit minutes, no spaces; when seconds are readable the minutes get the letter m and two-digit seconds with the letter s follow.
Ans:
11h20
